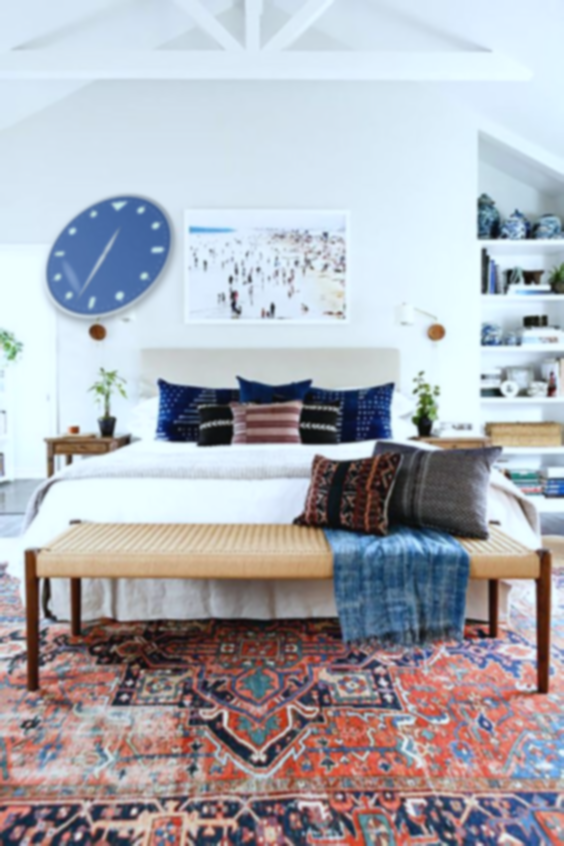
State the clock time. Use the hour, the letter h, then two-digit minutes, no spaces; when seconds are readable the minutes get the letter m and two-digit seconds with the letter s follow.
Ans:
12h33
